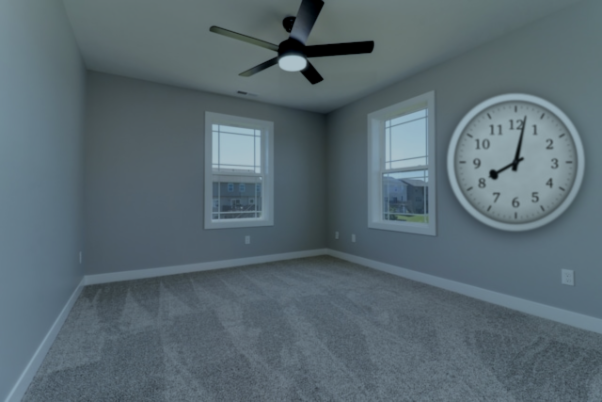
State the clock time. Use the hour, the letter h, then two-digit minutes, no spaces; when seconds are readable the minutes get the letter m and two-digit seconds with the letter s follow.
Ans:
8h02
